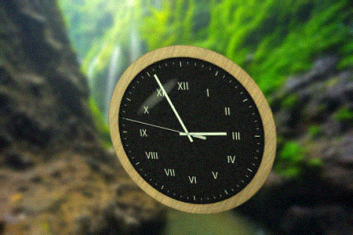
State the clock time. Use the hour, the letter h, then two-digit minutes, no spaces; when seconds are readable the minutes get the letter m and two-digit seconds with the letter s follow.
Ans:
2h55m47s
